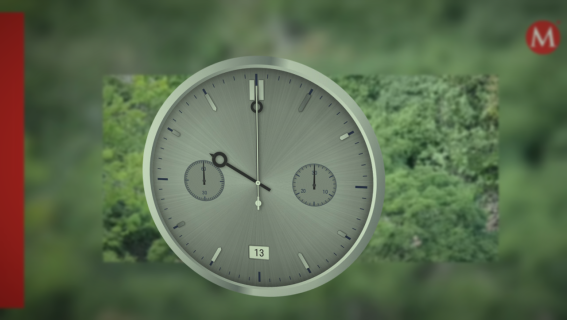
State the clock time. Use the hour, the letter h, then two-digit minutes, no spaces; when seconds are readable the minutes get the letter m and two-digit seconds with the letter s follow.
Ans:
10h00
